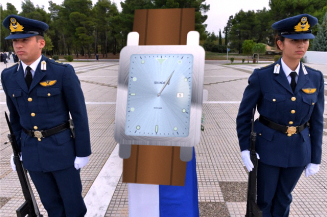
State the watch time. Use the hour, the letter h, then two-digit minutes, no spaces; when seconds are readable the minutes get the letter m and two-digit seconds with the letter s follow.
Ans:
1h05
